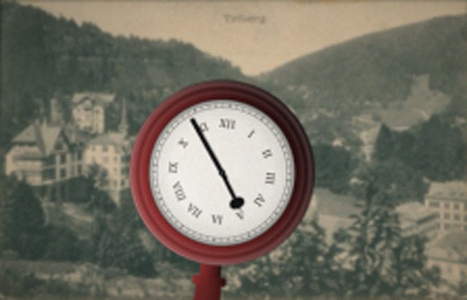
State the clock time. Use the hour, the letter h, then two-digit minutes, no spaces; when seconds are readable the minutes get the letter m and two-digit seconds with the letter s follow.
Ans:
4h54
